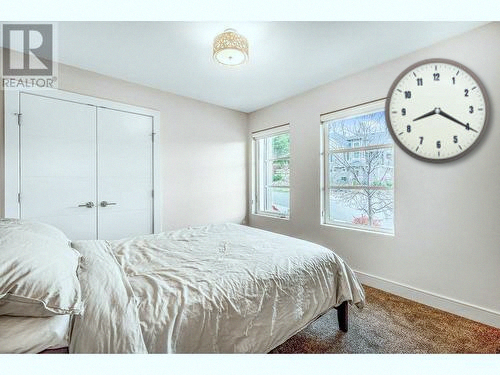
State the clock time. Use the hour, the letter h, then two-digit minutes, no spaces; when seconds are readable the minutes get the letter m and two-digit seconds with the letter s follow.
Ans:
8h20
